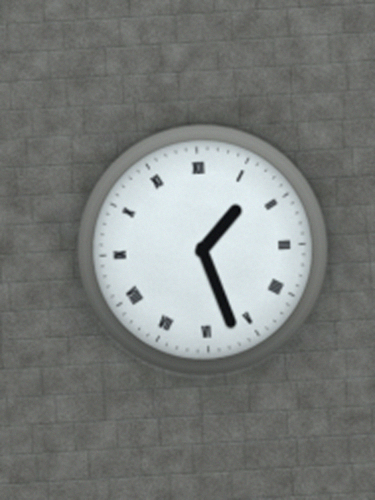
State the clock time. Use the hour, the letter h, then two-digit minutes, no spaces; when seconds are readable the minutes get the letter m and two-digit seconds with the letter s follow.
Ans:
1h27
